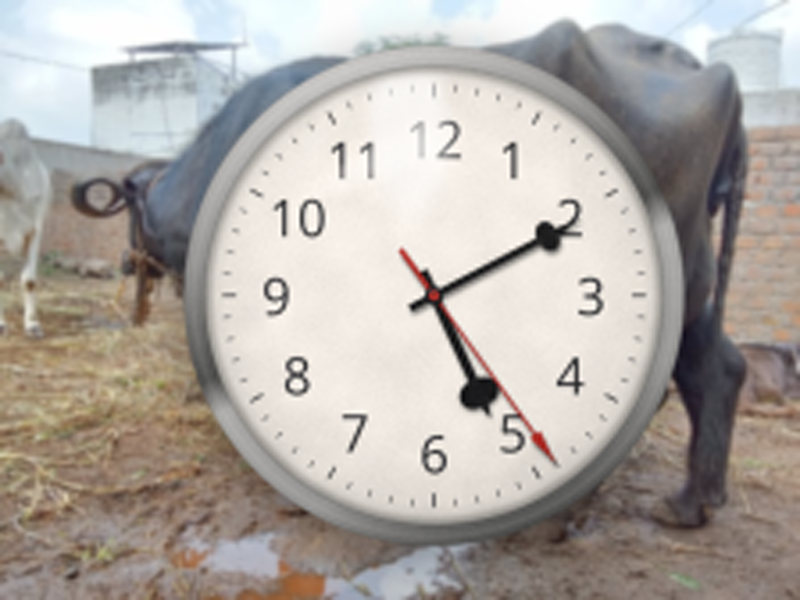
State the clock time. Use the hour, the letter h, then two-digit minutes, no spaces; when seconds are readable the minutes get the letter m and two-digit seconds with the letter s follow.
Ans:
5h10m24s
